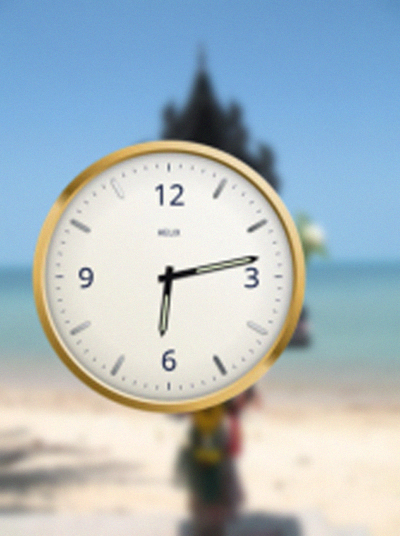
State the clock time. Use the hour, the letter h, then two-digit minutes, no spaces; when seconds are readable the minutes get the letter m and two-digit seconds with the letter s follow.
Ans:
6h13
